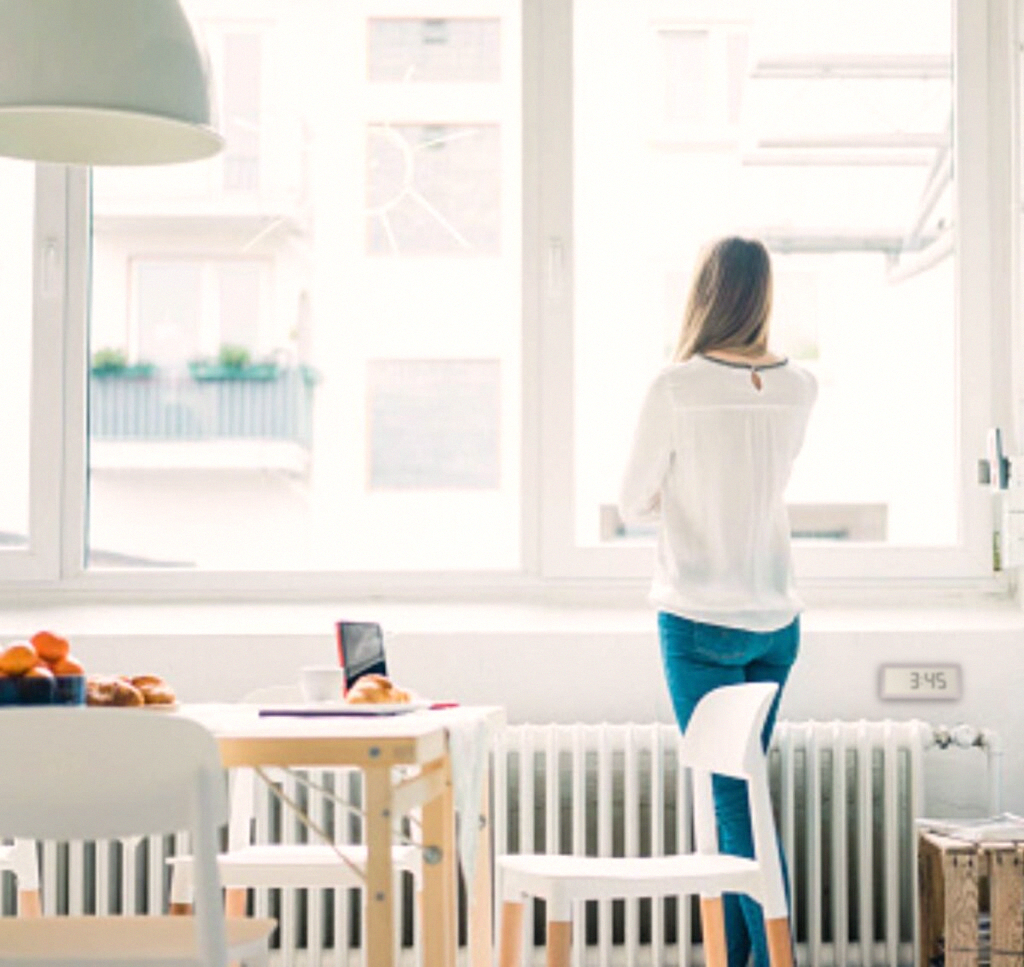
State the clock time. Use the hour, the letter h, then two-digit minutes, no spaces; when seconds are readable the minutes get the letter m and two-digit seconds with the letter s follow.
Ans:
3h45
